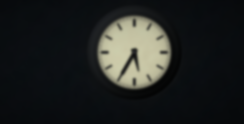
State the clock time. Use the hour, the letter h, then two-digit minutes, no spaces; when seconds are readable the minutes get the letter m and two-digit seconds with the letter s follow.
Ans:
5h35
